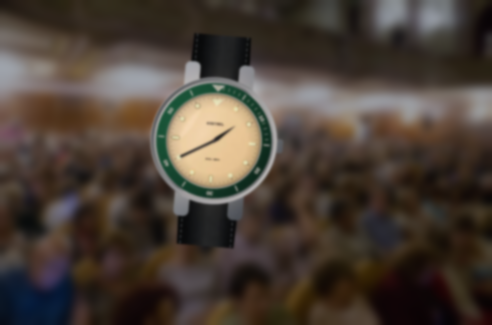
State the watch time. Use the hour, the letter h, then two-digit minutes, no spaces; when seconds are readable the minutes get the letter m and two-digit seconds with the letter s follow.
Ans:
1h40
